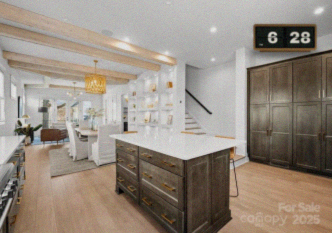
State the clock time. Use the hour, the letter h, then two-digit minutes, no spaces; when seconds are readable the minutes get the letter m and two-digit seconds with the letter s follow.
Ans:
6h28
